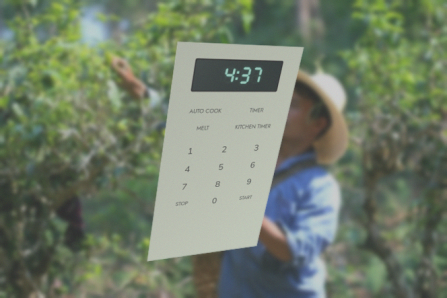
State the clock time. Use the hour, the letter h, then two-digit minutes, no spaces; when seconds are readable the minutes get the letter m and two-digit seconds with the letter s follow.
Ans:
4h37
